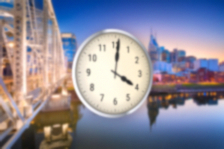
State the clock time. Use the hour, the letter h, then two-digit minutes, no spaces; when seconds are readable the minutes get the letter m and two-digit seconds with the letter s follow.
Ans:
4h01
